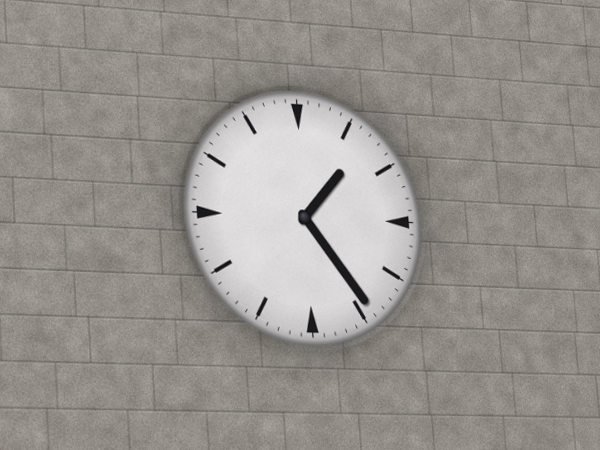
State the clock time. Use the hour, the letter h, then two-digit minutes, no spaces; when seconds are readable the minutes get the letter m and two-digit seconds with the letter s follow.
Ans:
1h24
